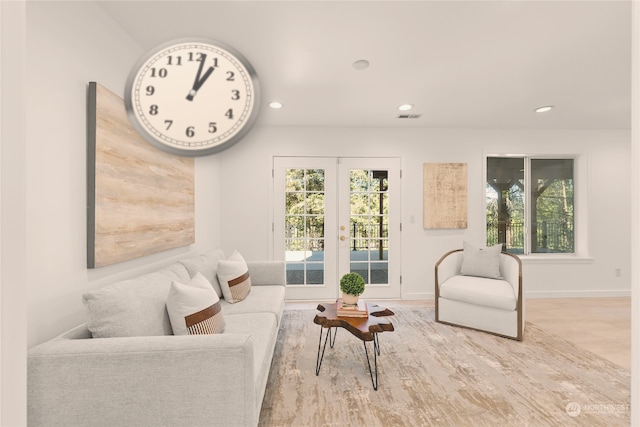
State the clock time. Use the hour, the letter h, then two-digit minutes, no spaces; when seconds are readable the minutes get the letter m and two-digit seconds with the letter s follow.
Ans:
1h02
